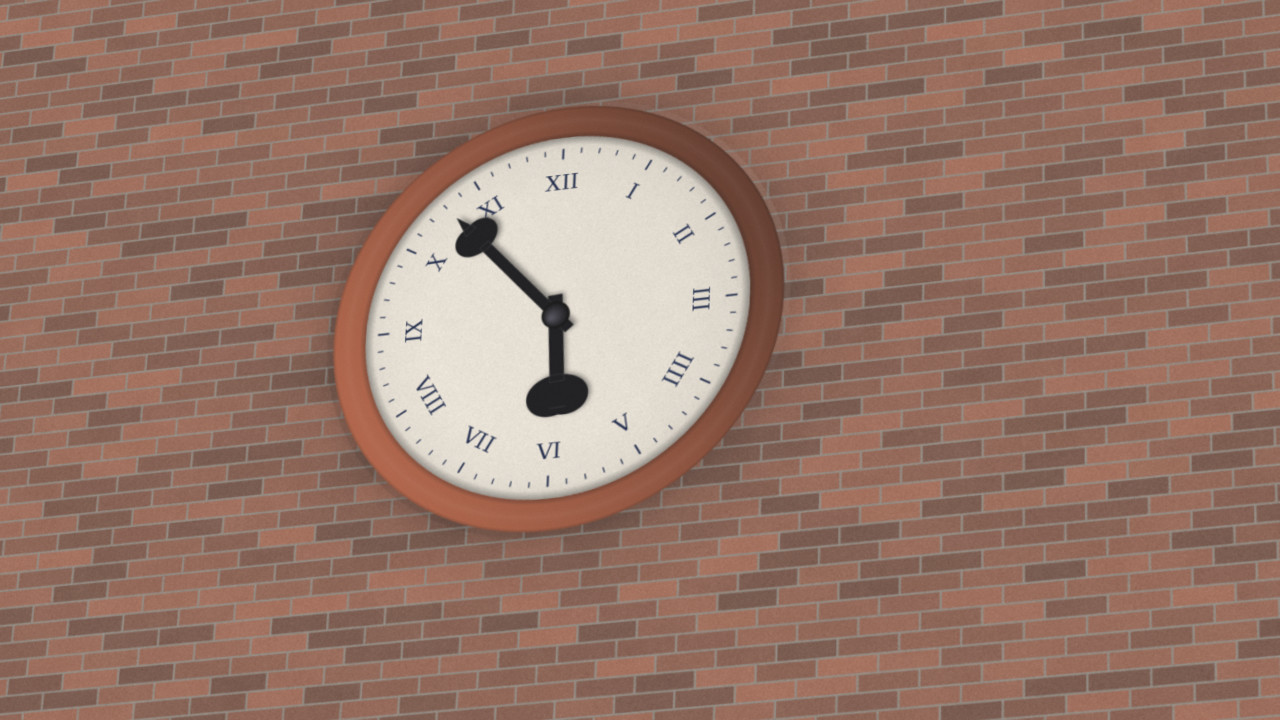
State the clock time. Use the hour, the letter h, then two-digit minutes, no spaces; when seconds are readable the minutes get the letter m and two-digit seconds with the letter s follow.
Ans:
5h53
